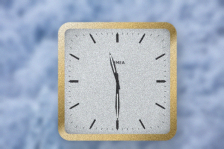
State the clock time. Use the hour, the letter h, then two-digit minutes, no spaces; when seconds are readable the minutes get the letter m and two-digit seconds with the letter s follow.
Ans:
11h30
